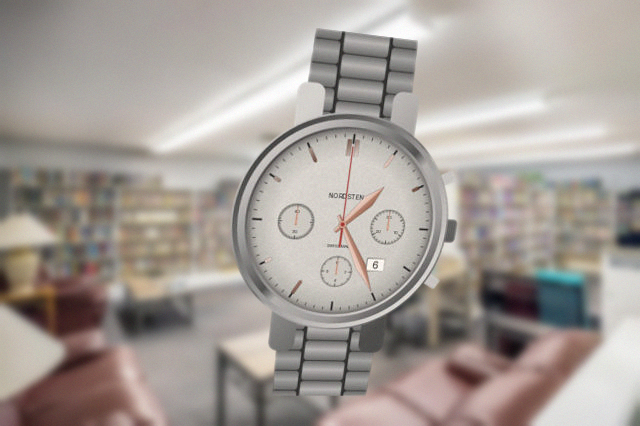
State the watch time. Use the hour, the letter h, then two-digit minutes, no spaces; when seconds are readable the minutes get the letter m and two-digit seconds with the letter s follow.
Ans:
1h25
